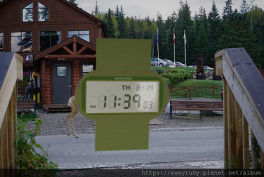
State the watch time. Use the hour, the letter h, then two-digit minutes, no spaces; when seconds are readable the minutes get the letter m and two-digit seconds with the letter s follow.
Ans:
11h39m03s
